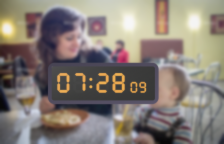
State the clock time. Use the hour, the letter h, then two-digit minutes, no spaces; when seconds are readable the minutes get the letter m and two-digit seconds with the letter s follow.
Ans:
7h28m09s
